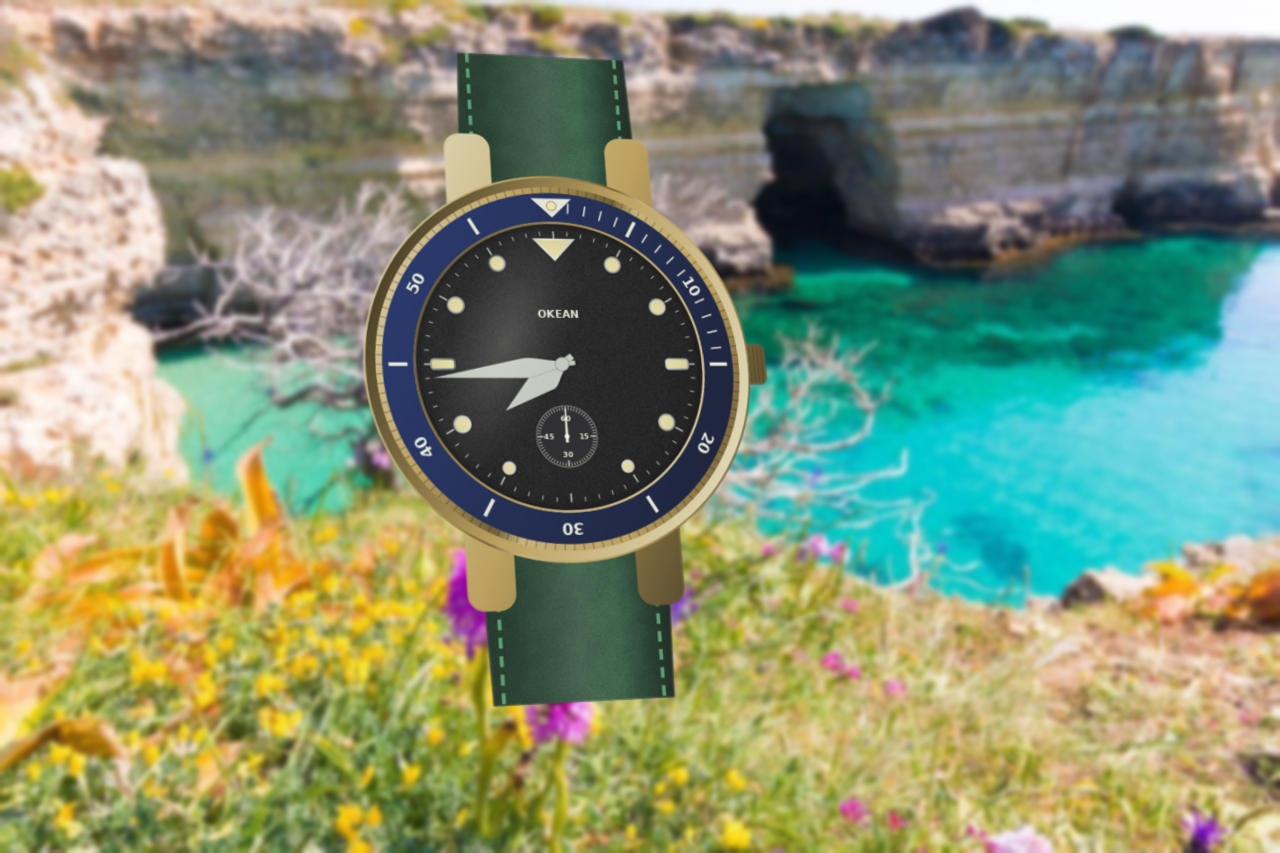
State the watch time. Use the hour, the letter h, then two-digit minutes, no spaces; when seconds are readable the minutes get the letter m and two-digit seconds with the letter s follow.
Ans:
7h44
